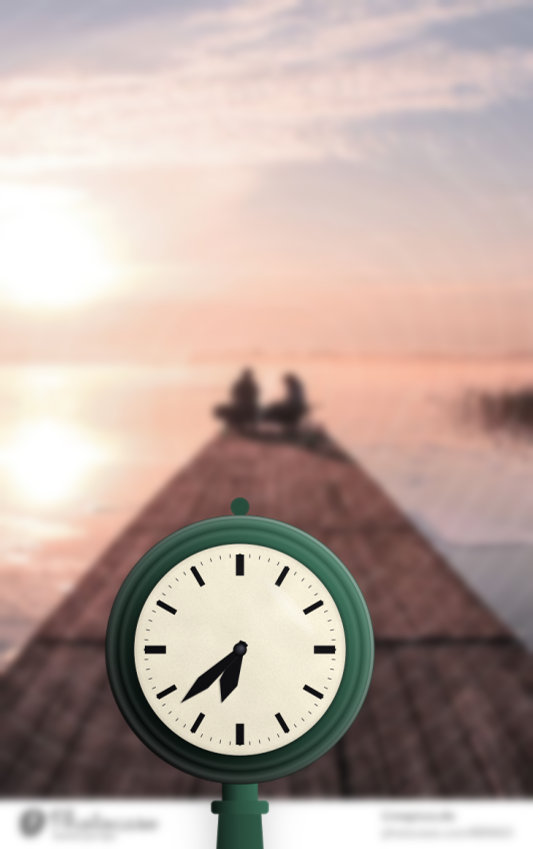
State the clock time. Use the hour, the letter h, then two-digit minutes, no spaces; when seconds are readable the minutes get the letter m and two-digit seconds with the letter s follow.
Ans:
6h38
